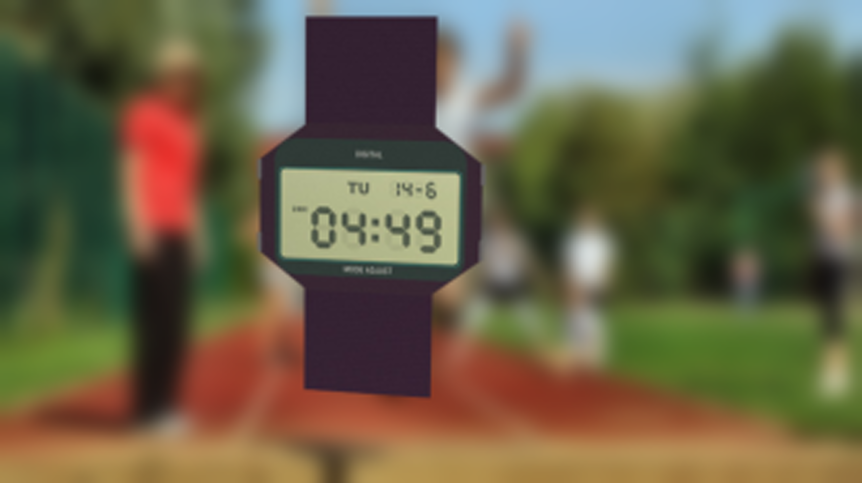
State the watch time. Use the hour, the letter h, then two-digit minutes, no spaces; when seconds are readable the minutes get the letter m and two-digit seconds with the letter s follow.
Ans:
4h49
